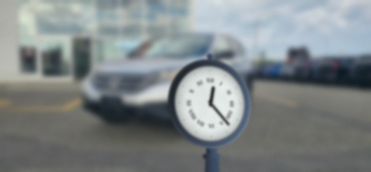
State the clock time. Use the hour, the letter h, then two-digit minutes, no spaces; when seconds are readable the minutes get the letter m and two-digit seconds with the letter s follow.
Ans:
12h23
